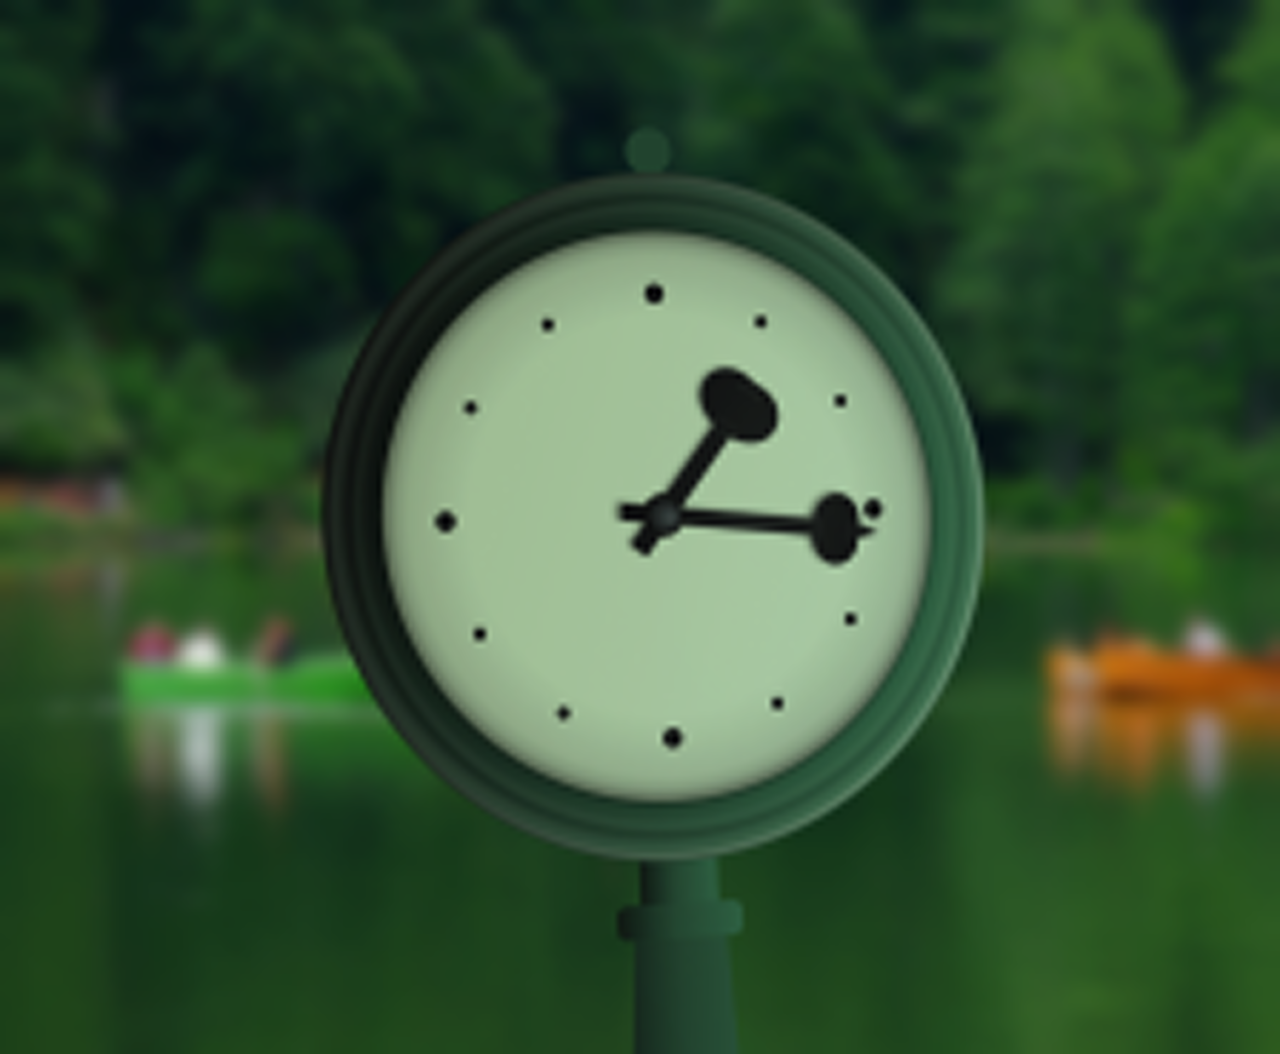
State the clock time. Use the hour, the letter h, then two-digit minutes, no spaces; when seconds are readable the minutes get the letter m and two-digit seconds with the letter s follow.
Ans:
1h16
